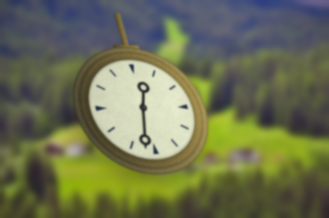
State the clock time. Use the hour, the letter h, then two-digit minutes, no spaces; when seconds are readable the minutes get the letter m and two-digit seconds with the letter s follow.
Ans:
12h32
